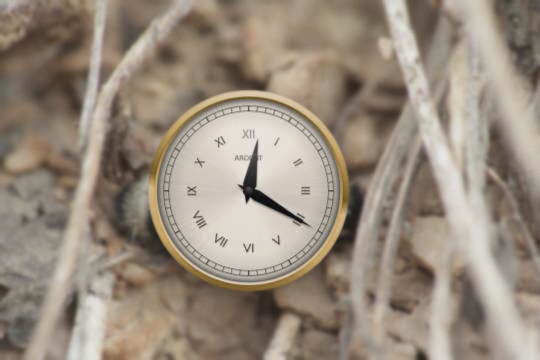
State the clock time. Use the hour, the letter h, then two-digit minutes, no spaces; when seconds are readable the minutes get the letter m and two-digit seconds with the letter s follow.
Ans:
12h20
